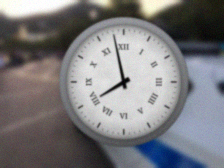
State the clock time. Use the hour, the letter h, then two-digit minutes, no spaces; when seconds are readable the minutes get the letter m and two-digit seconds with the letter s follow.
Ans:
7h58
